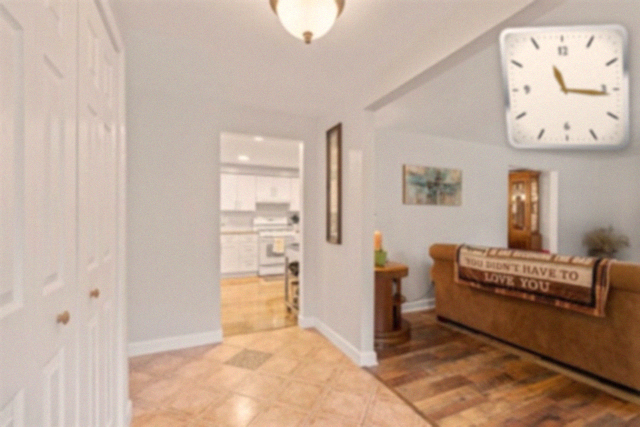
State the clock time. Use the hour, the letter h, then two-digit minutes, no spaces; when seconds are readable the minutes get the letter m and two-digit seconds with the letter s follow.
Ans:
11h16
